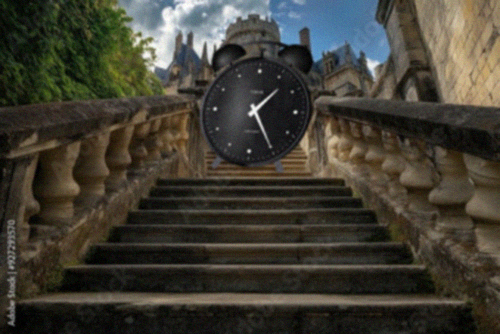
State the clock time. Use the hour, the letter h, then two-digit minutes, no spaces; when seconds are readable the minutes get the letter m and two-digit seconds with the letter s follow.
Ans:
1h25
